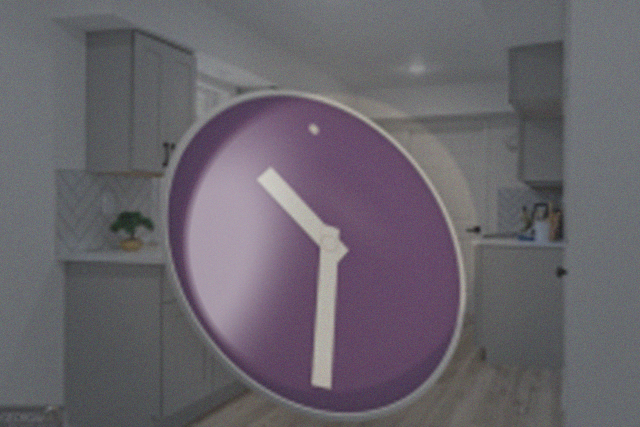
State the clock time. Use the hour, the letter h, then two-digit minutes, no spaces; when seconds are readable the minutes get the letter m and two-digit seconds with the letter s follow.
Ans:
10h32
